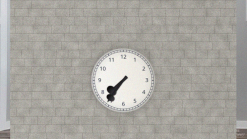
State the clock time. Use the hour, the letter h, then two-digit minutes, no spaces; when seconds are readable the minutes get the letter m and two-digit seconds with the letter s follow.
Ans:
7h36
